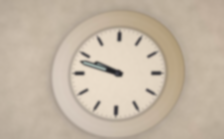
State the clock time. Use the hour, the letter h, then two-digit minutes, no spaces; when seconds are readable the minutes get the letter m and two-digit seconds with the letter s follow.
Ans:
9h48
